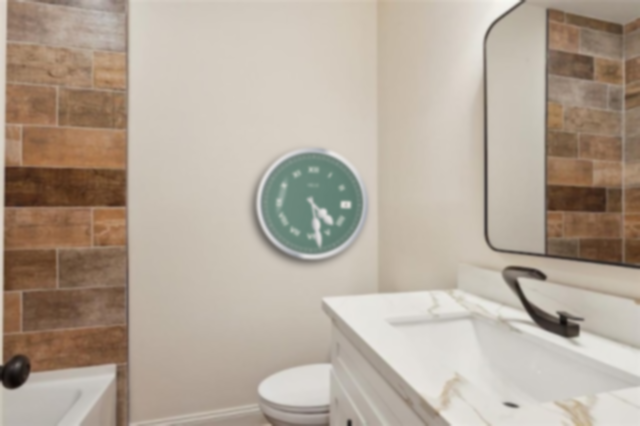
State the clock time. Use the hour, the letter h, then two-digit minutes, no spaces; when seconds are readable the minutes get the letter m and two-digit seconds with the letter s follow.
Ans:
4h28
